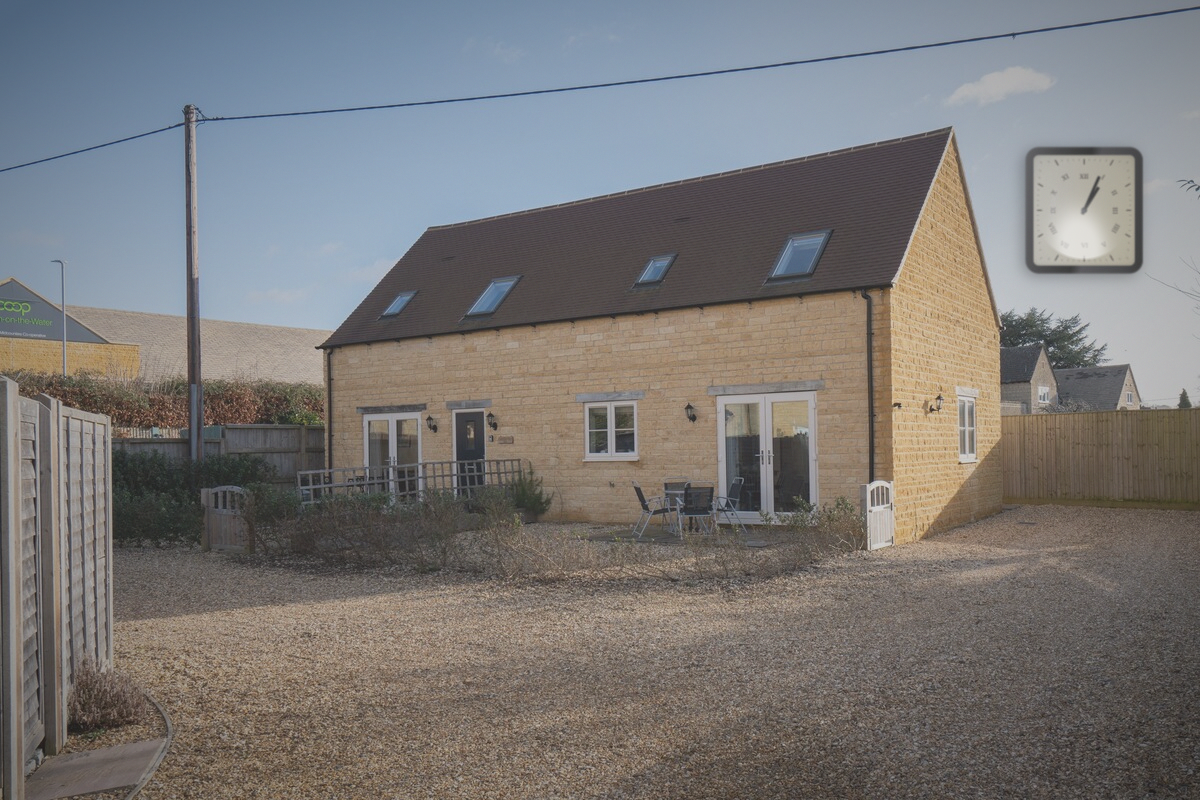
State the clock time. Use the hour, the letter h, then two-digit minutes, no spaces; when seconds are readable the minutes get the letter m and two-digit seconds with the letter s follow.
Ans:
1h04
